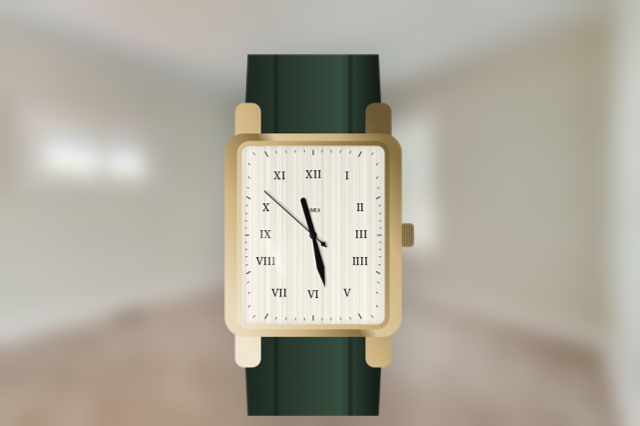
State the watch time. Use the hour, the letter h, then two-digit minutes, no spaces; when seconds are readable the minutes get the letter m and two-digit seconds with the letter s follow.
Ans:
11h27m52s
